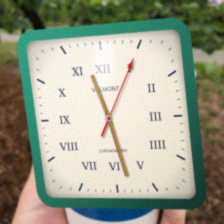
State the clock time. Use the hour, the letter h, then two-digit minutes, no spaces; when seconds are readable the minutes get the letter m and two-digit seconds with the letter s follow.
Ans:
11h28m05s
